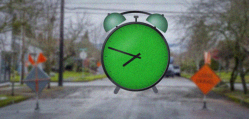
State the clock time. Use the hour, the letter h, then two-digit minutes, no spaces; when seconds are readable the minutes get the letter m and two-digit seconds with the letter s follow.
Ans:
7h48
